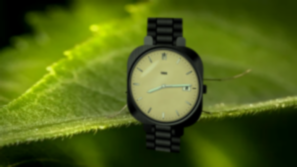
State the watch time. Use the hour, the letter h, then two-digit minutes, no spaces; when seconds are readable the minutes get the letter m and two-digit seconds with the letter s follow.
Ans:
8h14
